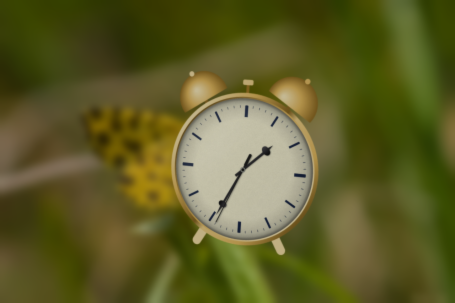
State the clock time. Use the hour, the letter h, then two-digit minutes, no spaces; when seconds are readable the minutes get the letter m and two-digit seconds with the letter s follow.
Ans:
1h34m34s
